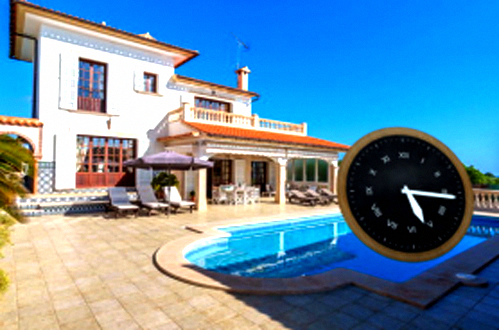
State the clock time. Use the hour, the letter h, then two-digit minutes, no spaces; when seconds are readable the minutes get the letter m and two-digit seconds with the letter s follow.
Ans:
5h16
